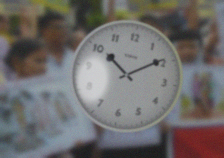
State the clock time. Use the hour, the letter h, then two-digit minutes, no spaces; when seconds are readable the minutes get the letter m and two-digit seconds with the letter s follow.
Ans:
10h09
